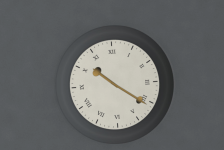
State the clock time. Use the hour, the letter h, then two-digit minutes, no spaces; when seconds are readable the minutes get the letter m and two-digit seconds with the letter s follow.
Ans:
10h21
